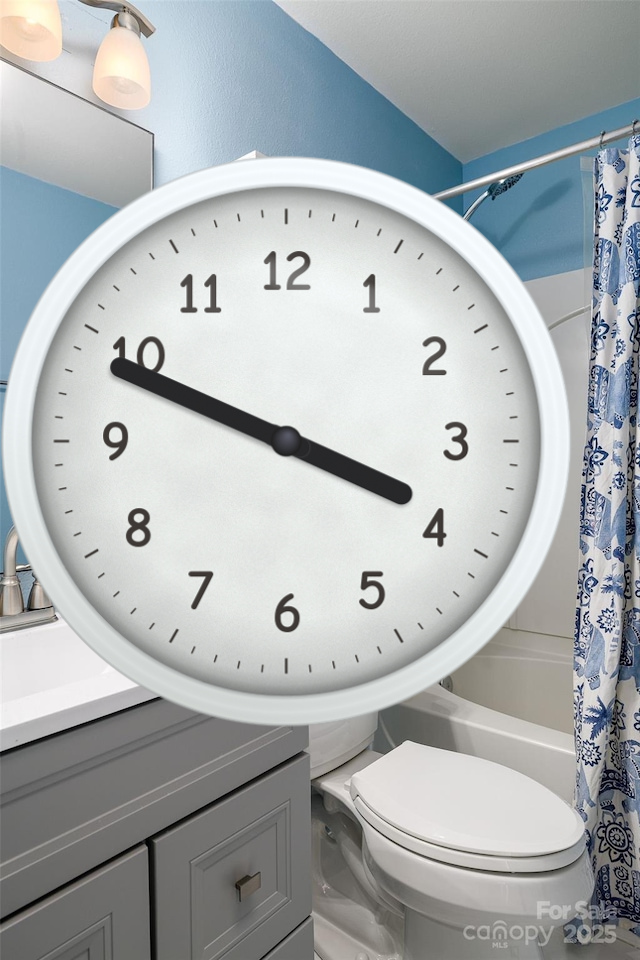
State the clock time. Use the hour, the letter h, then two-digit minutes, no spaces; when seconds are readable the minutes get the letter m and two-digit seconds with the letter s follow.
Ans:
3h49
